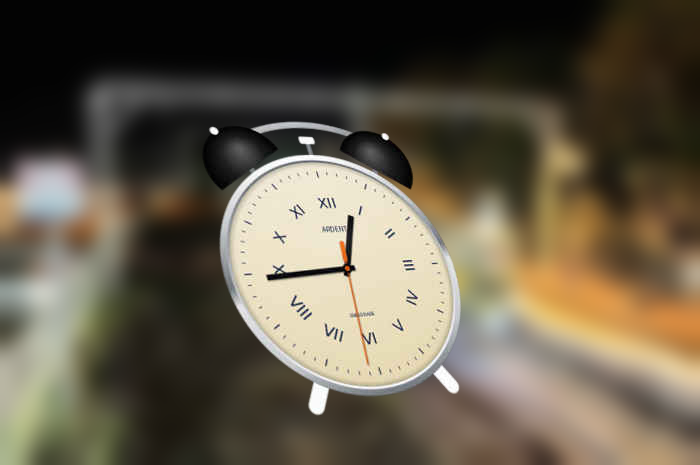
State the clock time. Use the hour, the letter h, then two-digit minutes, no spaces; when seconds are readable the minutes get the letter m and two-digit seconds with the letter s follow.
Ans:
12h44m31s
